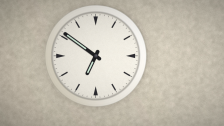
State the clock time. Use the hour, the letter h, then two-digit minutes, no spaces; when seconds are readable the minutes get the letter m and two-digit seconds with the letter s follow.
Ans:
6h51
